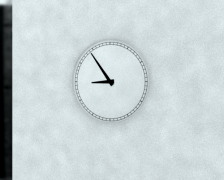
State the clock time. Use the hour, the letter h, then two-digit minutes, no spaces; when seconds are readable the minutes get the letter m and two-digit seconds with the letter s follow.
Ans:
8h54
